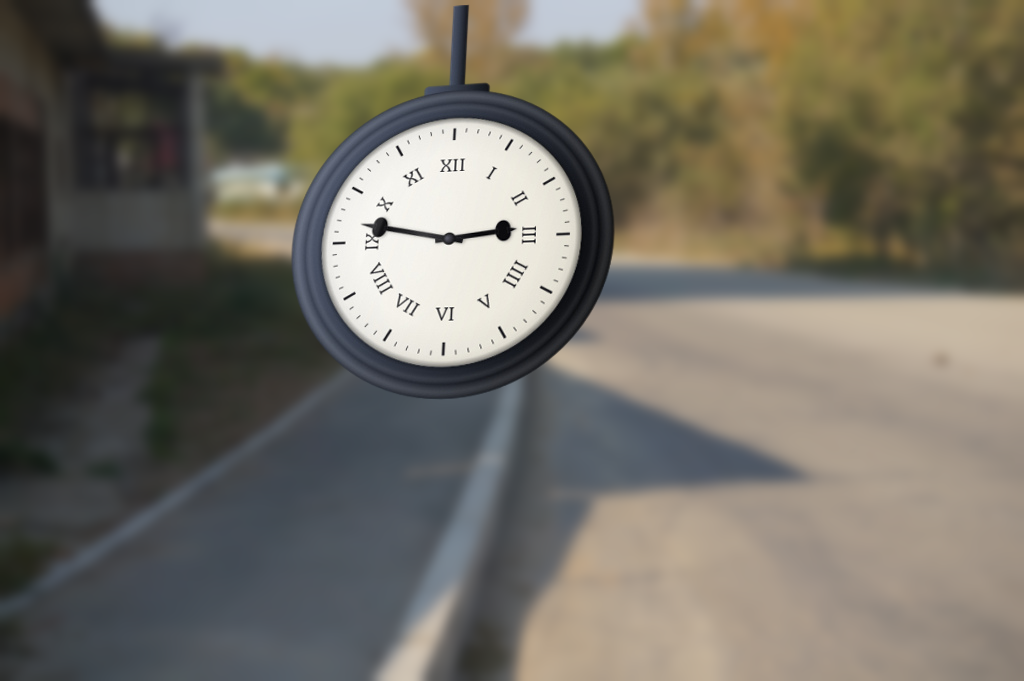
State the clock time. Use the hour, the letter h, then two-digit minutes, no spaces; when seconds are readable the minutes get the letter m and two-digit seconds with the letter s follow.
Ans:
2h47
